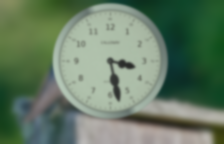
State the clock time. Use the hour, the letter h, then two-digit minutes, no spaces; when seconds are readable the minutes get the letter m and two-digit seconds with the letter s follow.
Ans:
3h28
